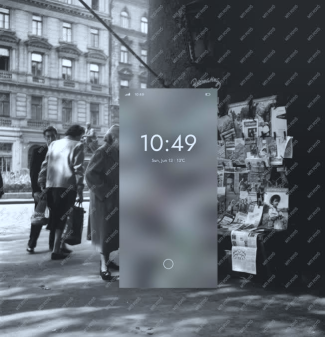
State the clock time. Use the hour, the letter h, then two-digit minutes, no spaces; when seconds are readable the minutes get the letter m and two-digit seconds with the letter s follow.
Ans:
10h49
